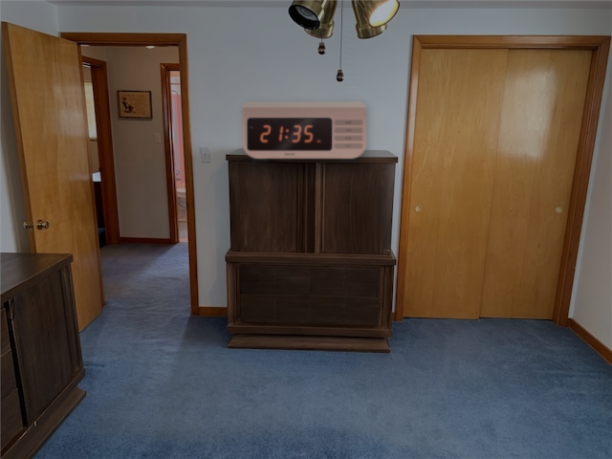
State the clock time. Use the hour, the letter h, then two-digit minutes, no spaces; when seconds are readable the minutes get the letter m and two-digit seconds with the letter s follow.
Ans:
21h35
